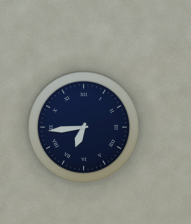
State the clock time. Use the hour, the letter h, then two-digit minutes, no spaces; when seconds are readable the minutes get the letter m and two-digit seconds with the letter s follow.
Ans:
6h44
